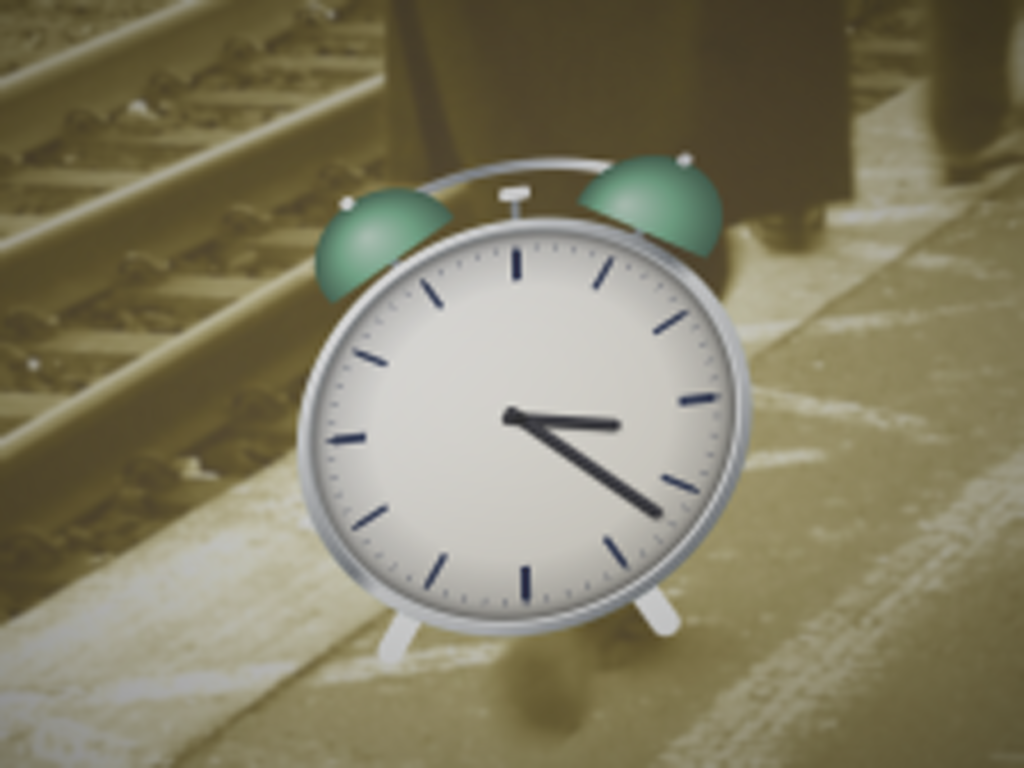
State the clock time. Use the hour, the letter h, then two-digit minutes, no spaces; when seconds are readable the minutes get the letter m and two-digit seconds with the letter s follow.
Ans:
3h22
